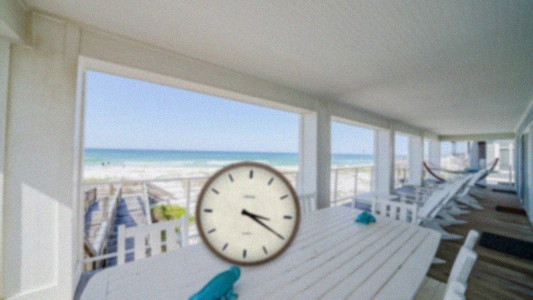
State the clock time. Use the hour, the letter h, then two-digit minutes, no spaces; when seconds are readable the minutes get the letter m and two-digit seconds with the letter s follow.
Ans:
3h20
